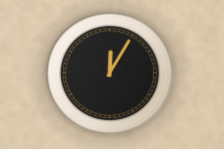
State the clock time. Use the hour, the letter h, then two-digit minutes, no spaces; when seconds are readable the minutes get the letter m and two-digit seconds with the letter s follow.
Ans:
12h05
